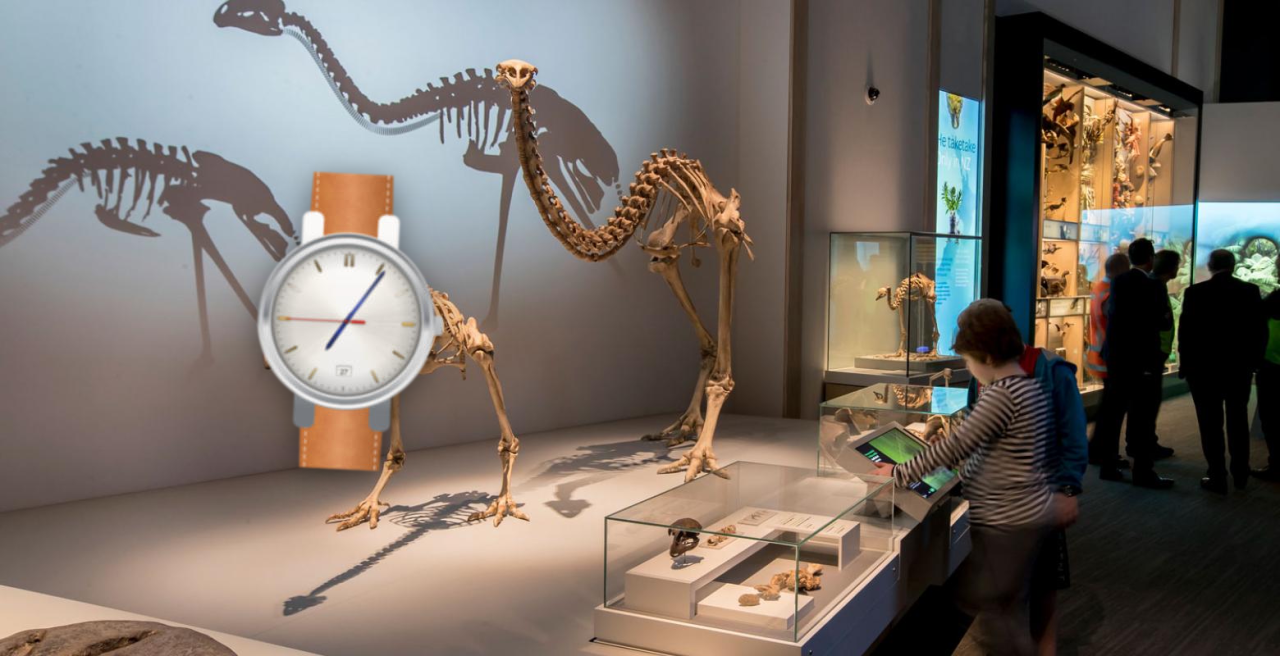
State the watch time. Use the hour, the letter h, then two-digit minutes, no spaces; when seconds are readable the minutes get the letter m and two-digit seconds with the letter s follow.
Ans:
7h05m45s
